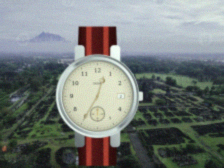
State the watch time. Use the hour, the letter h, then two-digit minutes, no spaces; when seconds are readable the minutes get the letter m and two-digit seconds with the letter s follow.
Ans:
12h35
